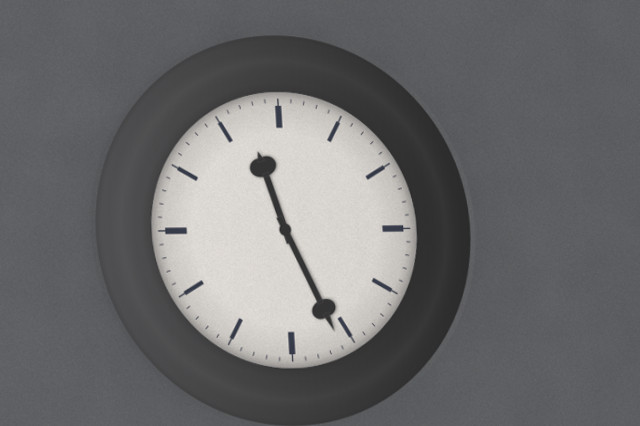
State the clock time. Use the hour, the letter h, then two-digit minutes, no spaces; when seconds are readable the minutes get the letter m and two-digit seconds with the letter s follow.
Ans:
11h26
